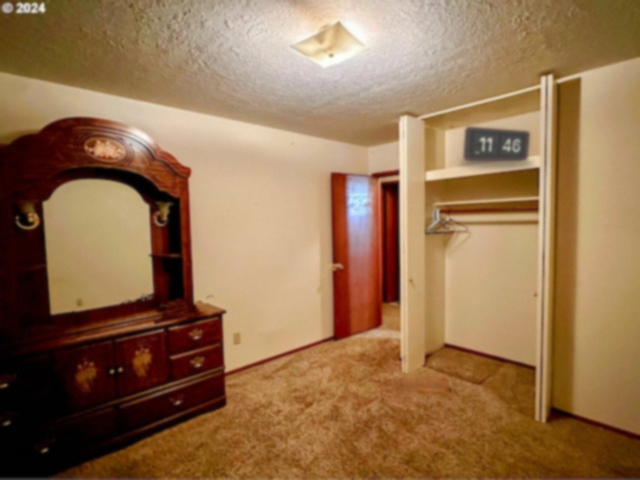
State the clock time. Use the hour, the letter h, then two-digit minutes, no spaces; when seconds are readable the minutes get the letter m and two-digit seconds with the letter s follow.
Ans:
11h46
